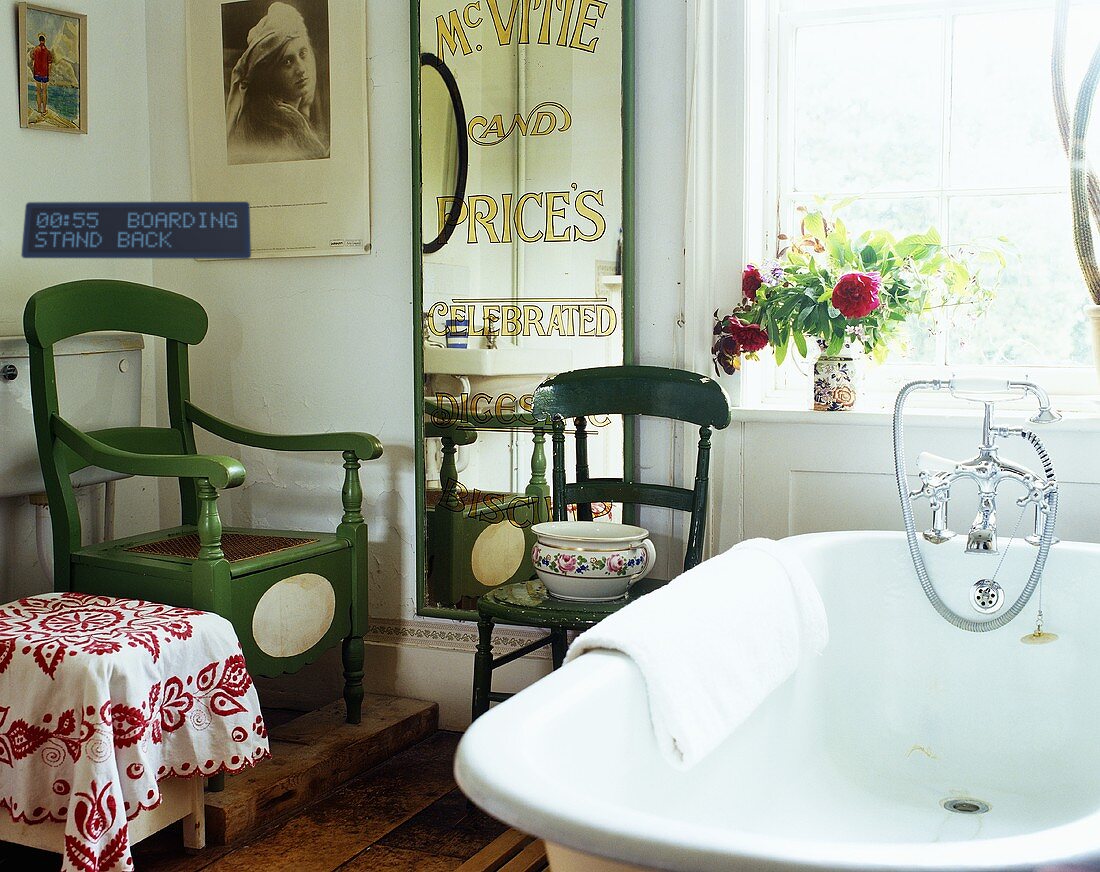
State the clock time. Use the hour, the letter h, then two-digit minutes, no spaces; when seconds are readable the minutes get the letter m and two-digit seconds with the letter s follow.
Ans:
0h55
